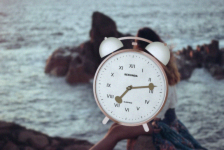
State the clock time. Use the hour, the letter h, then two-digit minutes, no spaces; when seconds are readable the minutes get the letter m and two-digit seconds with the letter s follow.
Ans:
7h13
